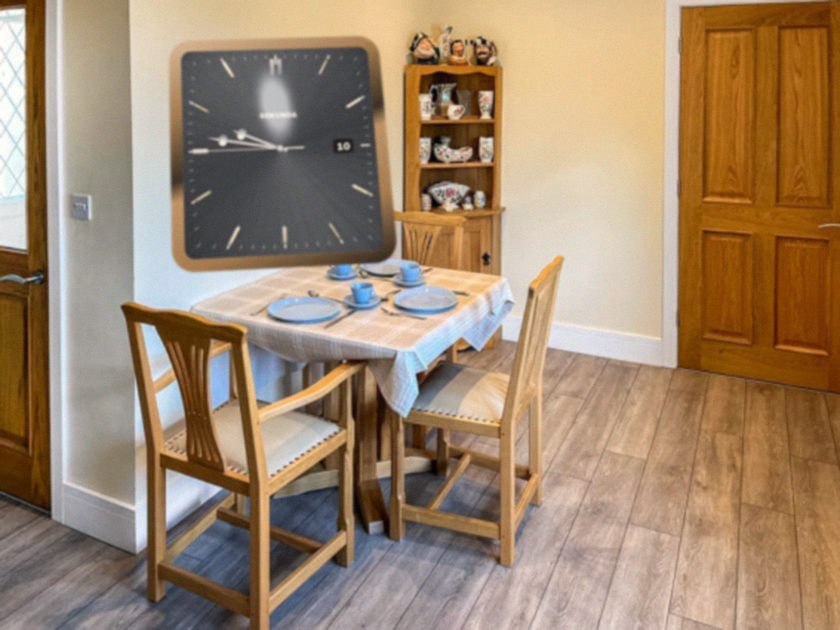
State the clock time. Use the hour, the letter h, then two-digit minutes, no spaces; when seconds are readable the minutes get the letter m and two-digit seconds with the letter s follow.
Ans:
9h46m45s
